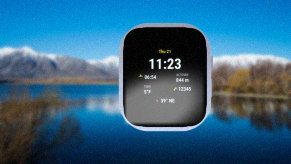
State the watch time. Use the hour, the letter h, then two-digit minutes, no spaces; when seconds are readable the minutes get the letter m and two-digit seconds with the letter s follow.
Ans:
11h23
